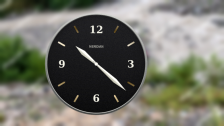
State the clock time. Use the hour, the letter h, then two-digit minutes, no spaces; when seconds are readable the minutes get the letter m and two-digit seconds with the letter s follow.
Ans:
10h22
